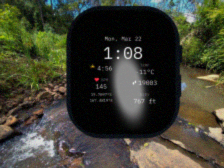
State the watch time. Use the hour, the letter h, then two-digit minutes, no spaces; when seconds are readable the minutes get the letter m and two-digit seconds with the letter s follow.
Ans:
1h08
